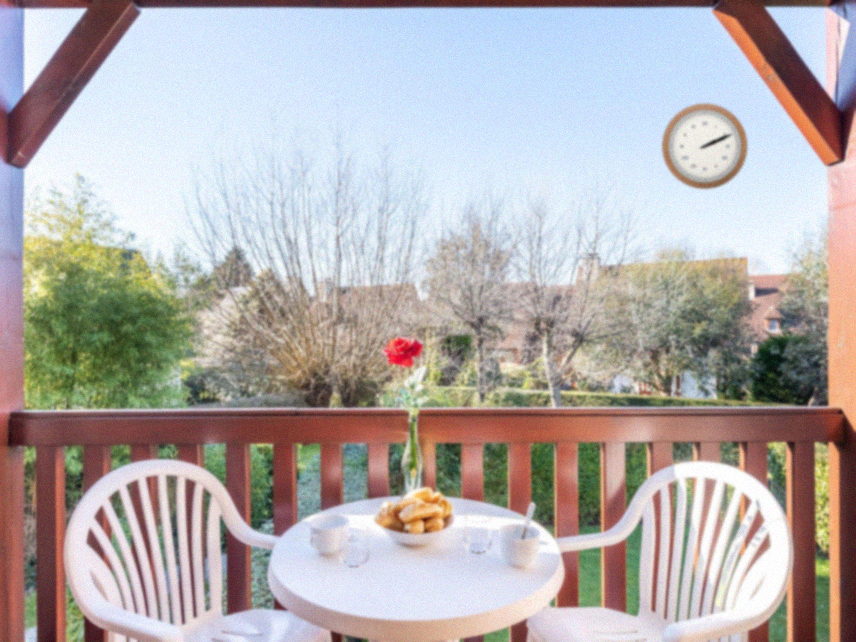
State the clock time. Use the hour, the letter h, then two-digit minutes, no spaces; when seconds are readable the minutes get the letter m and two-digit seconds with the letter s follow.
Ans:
2h11
